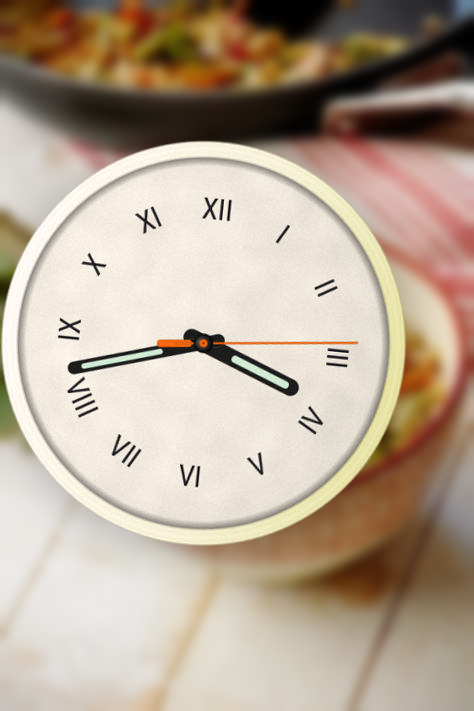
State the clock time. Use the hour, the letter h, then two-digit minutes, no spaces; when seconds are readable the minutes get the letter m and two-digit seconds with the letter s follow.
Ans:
3h42m14s
